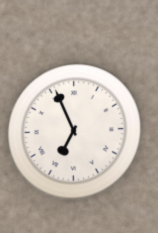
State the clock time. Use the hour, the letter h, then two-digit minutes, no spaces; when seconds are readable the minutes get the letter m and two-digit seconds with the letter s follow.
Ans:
6h56
